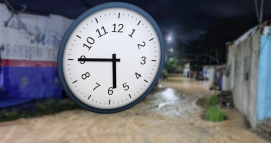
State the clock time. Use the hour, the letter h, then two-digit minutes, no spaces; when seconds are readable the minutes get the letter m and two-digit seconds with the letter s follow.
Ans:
5h45
